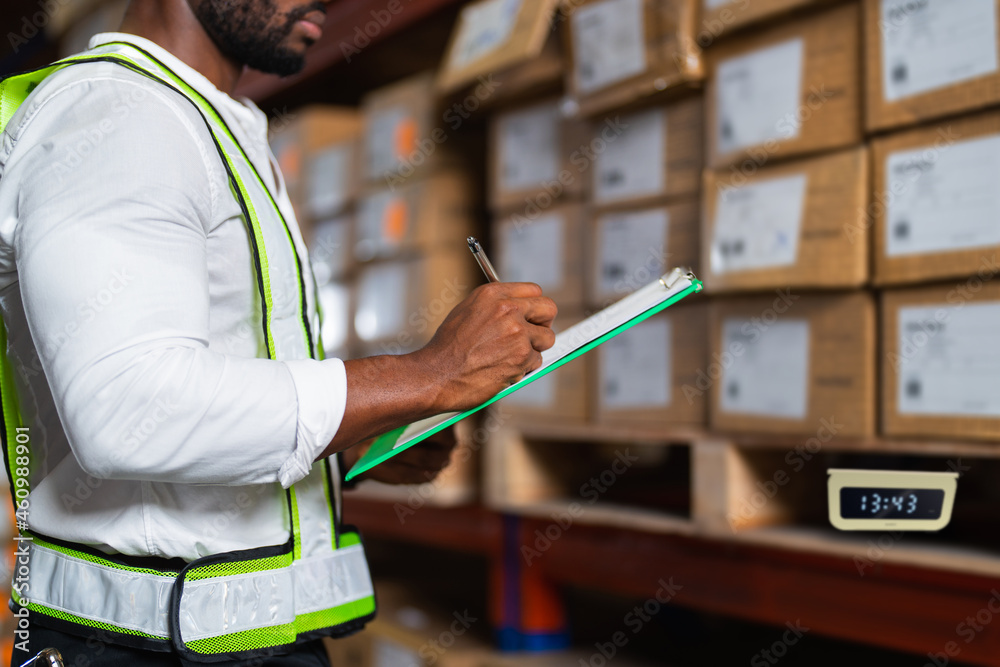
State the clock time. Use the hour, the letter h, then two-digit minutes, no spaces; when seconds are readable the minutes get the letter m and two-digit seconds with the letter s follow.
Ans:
13h43
